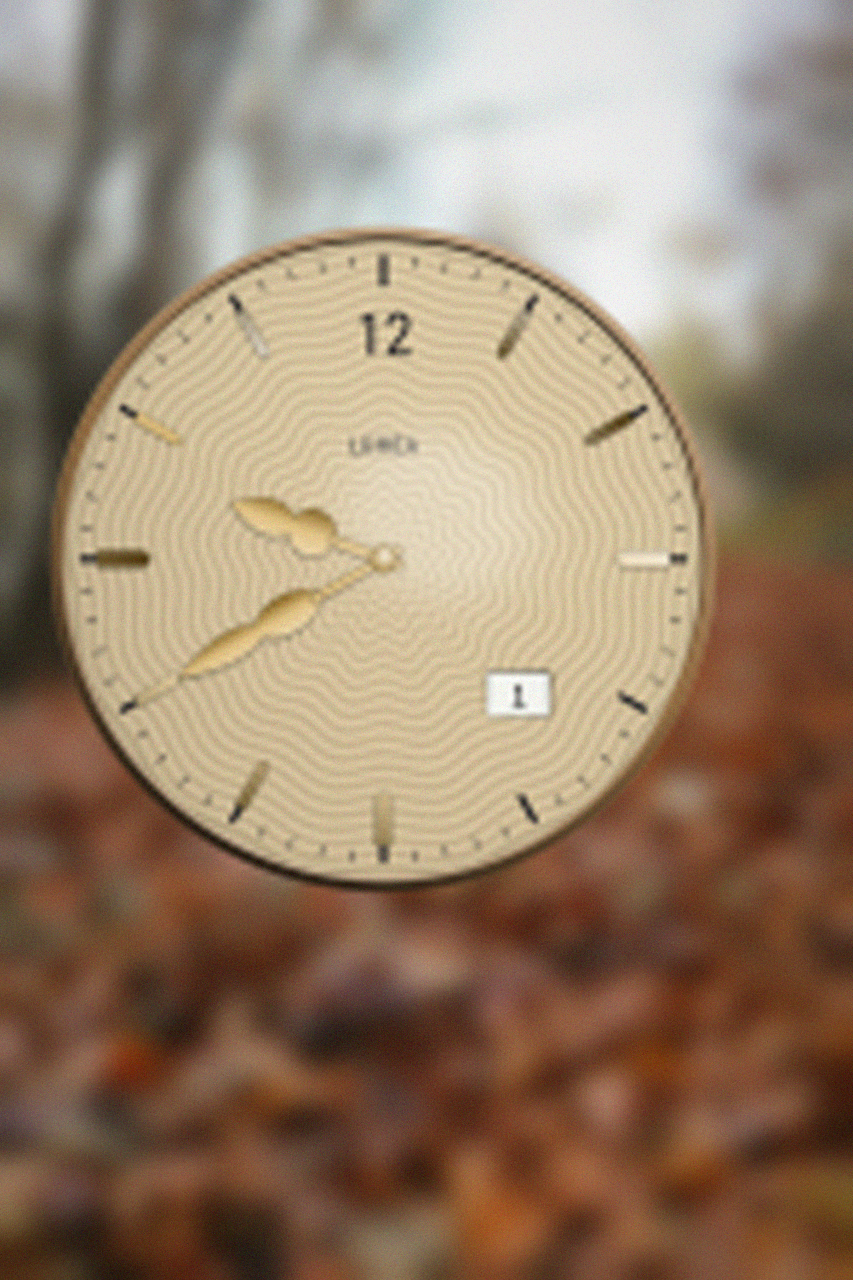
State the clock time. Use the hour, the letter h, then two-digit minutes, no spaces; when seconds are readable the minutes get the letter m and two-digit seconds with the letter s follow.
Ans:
9h40
